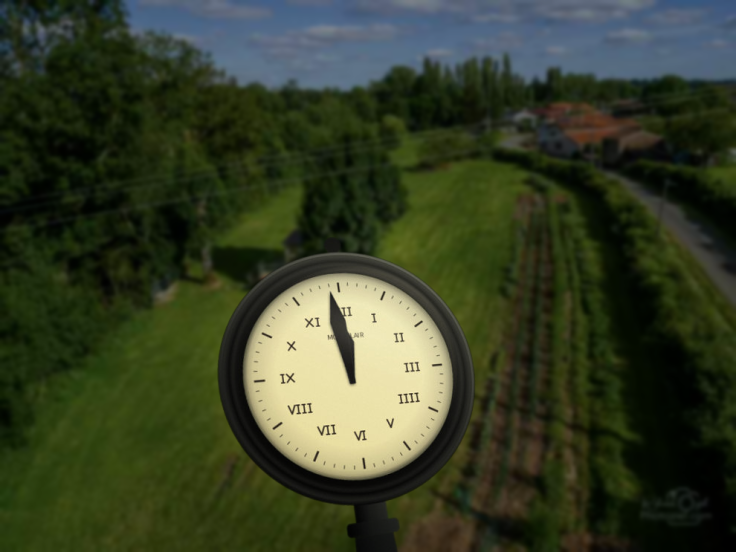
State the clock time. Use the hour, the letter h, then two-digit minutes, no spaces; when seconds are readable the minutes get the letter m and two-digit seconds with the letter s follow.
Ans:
11h59
